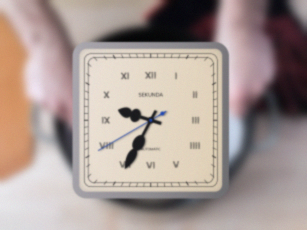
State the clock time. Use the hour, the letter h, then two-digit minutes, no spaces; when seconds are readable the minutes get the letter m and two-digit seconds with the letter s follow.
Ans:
9h34m40s
